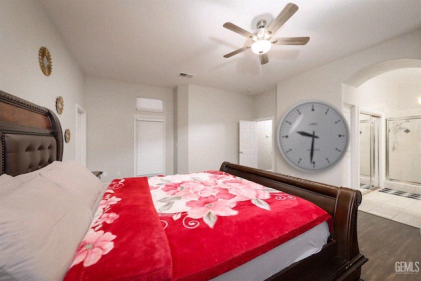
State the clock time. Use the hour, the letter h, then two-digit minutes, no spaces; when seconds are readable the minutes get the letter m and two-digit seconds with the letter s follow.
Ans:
9h31
